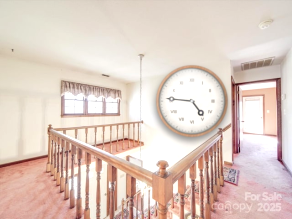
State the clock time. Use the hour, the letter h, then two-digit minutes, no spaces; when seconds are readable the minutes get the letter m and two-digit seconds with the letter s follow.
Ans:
4h46
